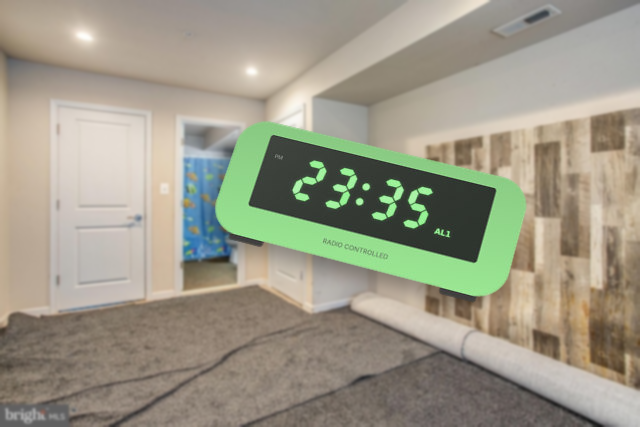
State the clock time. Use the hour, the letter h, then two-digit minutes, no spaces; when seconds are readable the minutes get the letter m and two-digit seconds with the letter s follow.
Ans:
23h35
